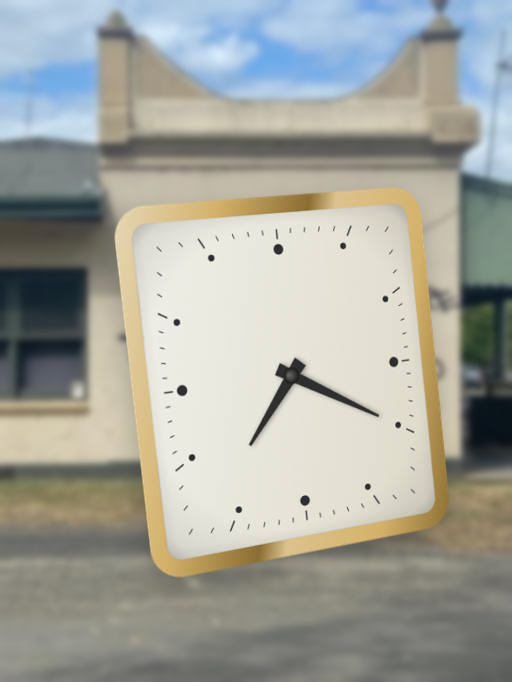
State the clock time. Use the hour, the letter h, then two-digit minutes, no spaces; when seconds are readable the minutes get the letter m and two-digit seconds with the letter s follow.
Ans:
7h20
